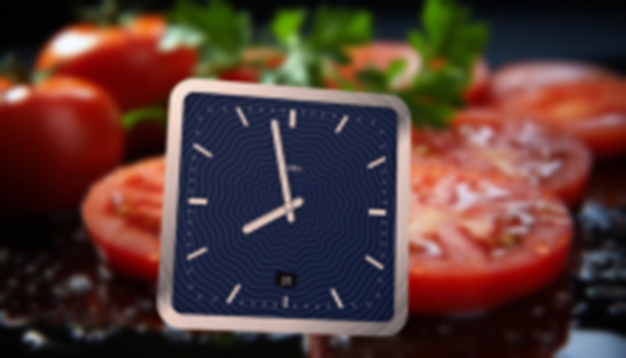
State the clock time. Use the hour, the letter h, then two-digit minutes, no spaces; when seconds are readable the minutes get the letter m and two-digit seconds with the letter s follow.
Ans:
7h58
